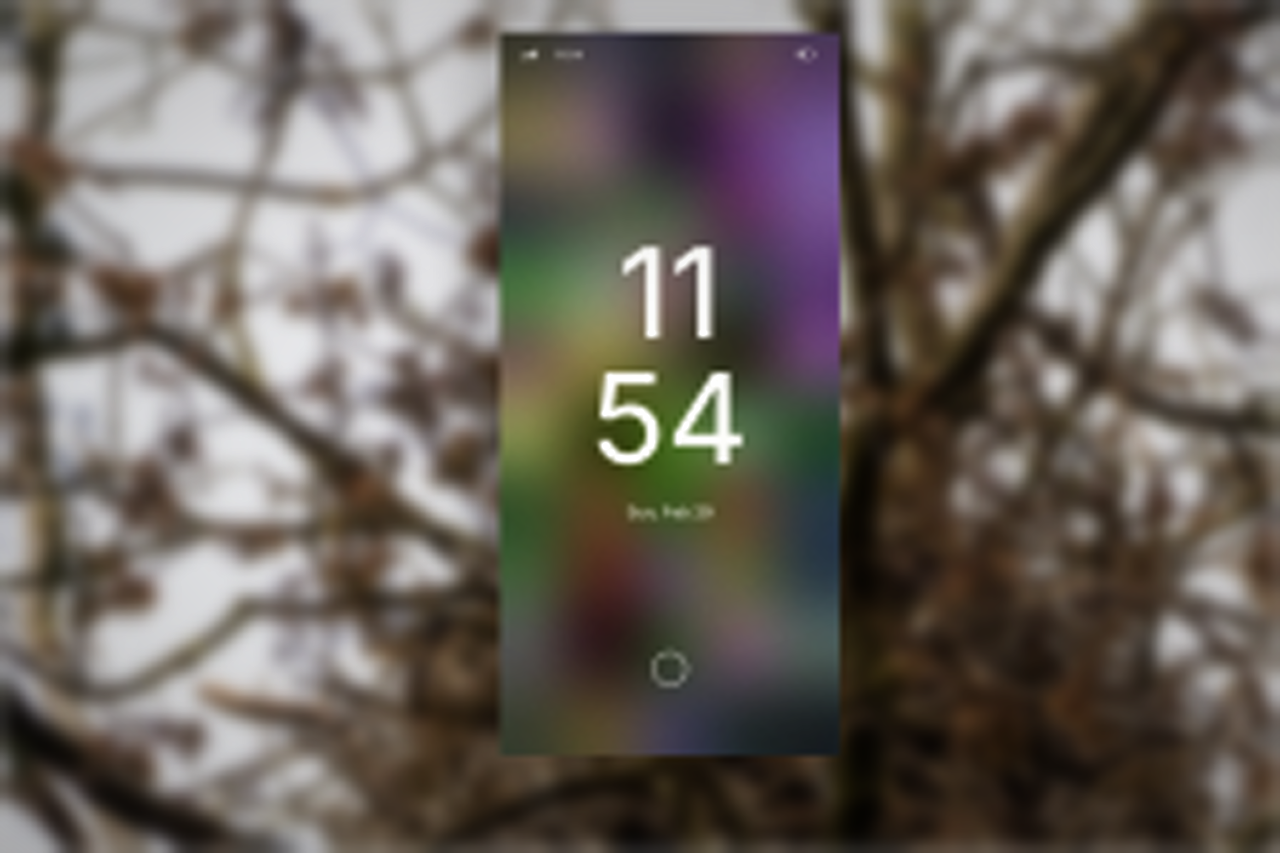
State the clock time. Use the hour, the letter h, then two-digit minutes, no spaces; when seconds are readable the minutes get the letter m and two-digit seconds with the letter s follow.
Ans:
11h54
